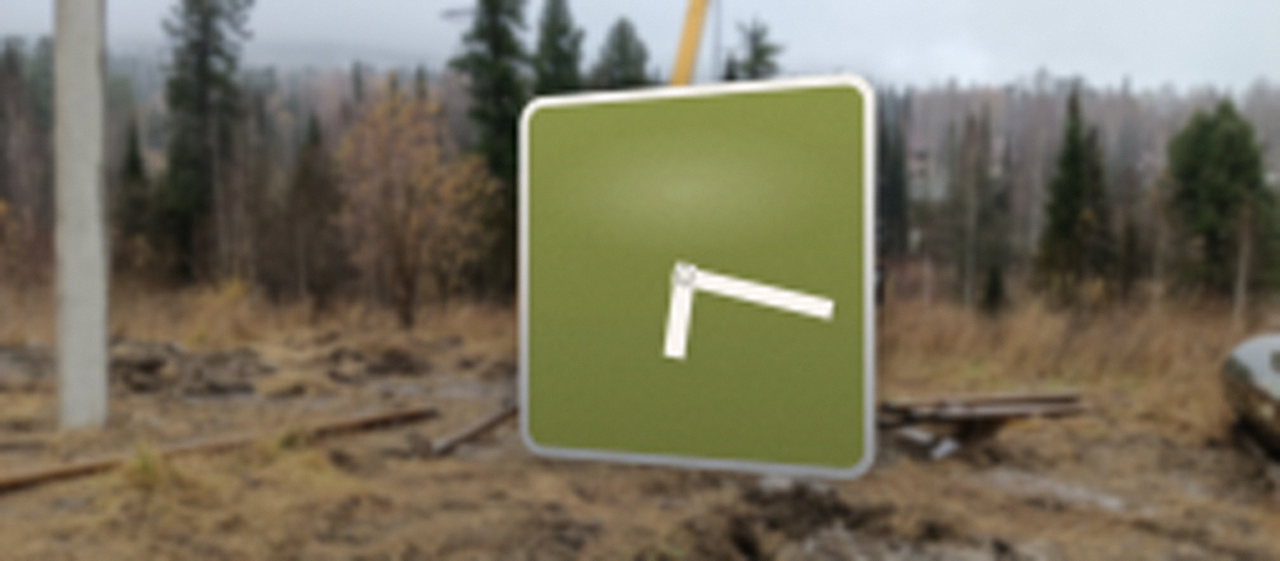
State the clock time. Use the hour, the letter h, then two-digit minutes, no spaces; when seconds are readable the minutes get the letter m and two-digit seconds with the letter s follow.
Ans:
6h17
